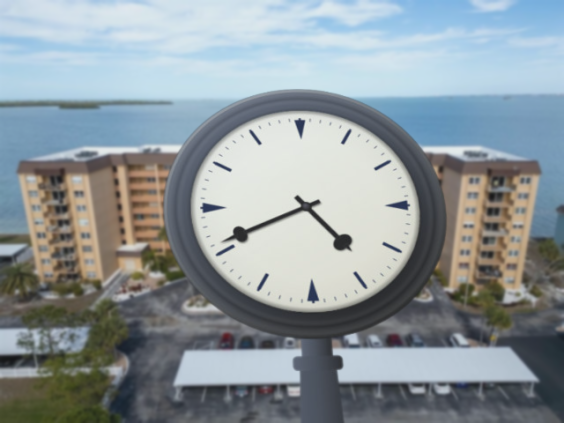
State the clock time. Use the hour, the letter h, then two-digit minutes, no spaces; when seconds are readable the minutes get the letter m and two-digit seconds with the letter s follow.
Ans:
4h41
